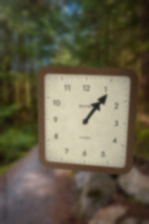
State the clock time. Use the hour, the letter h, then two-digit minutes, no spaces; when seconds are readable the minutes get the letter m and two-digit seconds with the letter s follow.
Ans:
1h06
